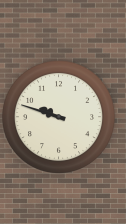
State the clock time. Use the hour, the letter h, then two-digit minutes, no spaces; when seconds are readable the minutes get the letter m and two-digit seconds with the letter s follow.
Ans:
9h48
